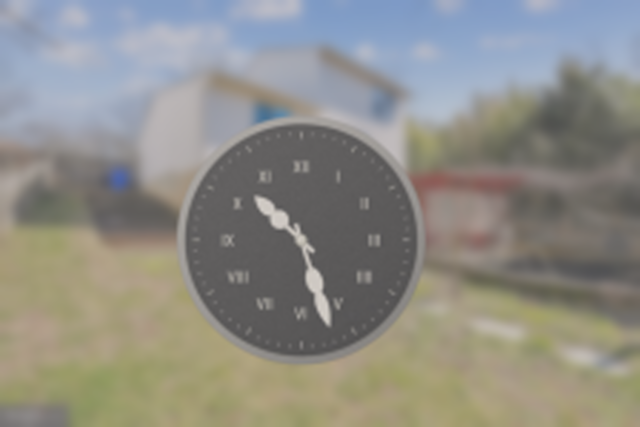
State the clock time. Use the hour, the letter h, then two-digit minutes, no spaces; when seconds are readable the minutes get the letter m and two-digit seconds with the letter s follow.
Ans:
10h27
